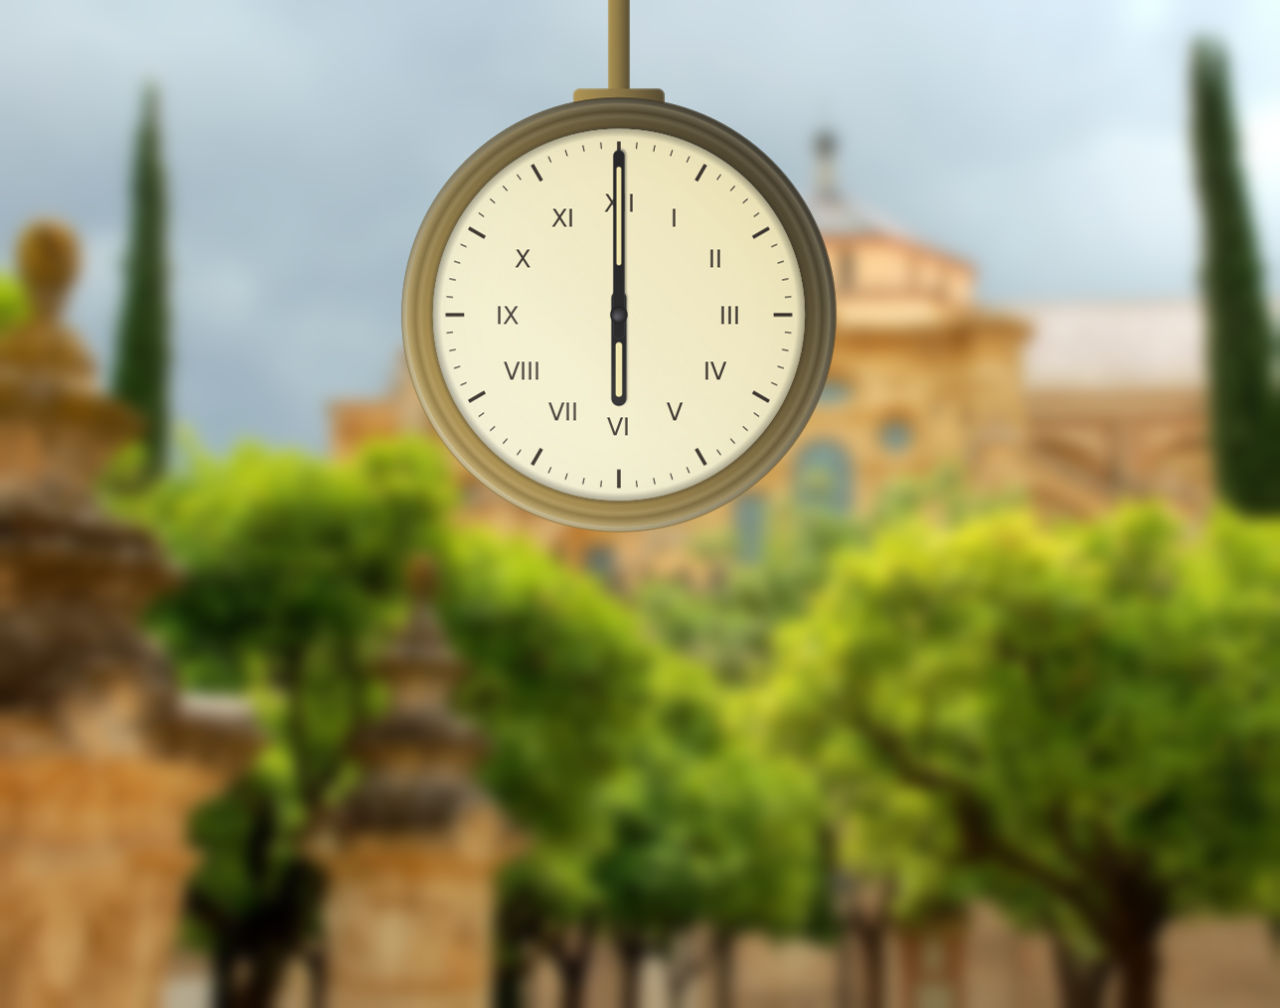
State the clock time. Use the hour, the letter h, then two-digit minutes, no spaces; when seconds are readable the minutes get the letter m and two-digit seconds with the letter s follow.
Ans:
6h00
